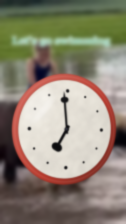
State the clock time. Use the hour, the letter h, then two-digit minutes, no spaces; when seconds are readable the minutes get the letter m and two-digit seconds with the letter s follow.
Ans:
6h59
